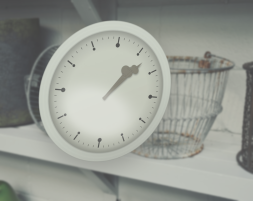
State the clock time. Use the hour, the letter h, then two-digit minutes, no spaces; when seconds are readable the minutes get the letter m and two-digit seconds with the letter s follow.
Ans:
1h07
